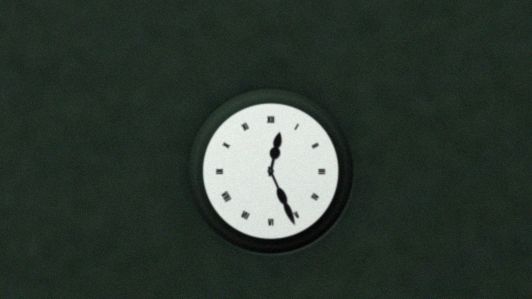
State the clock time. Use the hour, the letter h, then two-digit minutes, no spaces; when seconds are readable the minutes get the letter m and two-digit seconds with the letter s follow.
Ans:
12h26
